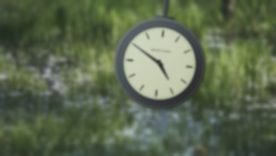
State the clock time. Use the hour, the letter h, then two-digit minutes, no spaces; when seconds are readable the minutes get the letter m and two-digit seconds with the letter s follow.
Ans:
4h50
